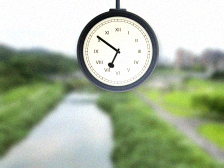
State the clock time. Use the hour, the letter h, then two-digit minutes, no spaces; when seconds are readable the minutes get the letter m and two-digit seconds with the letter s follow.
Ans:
6h51
